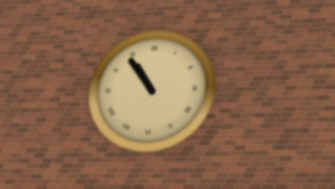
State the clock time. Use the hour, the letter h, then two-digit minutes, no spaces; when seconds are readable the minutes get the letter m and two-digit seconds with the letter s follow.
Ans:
10h54
